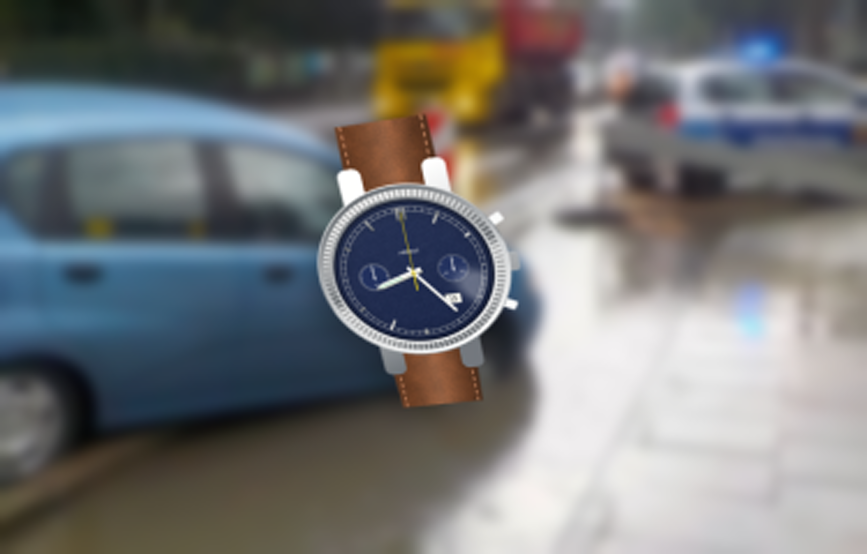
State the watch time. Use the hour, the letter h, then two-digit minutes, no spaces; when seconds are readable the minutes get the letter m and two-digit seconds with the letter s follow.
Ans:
8h24
